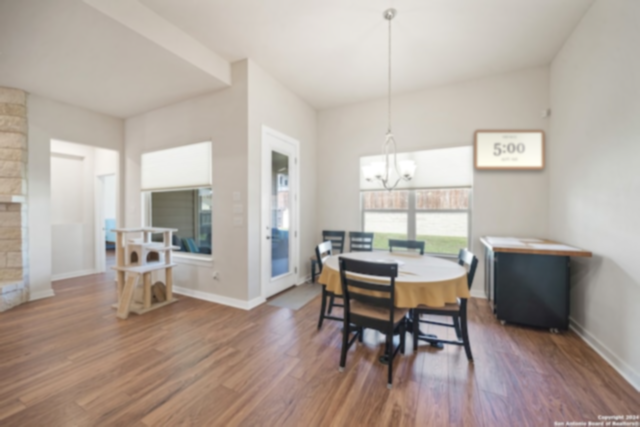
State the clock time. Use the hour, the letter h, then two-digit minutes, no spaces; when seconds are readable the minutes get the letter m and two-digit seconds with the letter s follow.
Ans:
5h00
